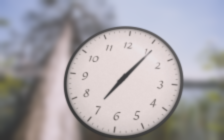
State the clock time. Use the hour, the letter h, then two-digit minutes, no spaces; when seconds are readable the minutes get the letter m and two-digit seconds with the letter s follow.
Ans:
7h06
